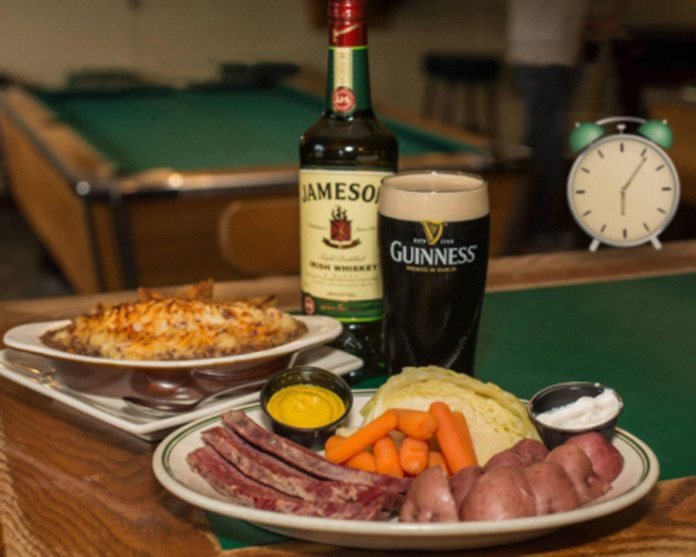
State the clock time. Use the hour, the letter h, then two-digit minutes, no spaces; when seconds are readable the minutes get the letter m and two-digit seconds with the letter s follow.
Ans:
6h06
